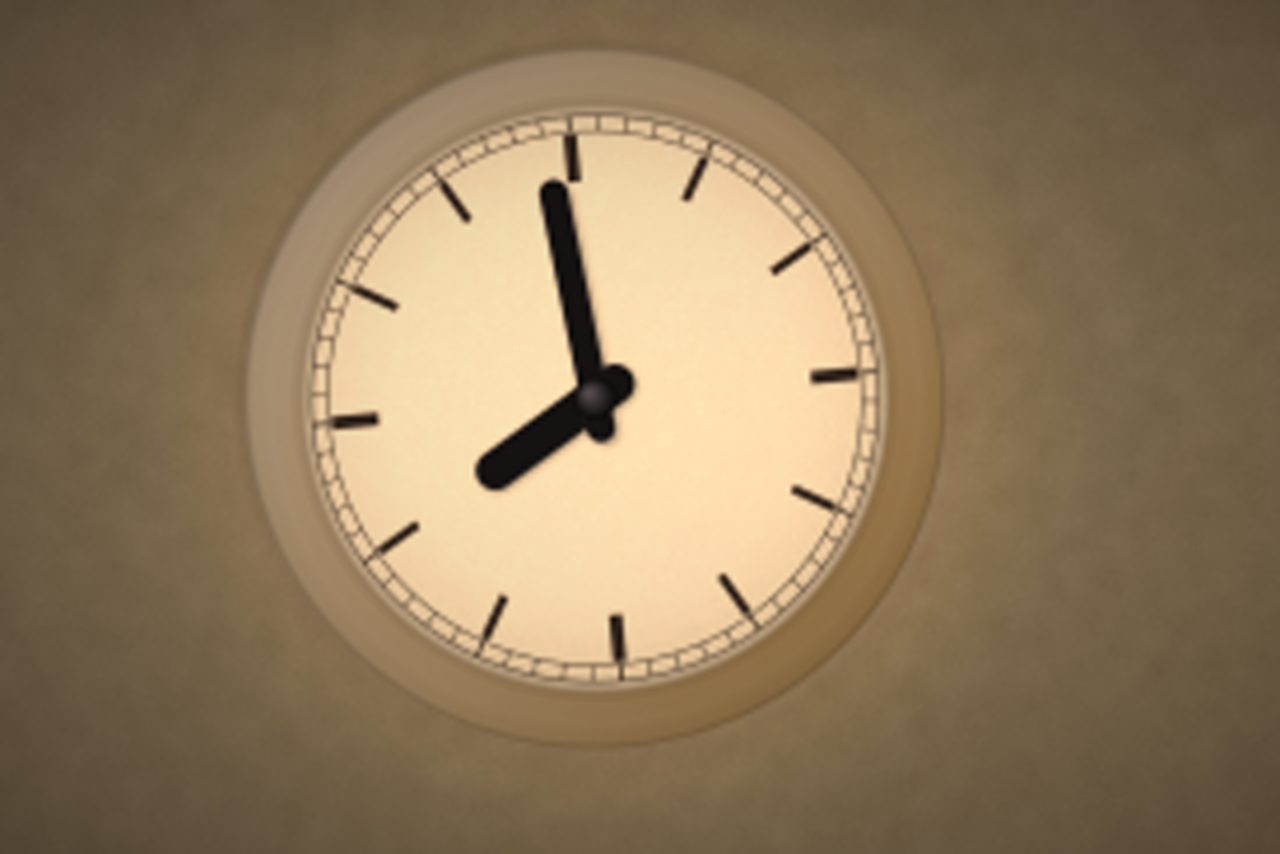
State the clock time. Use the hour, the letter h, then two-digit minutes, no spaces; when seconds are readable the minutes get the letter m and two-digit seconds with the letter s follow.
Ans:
7h59
